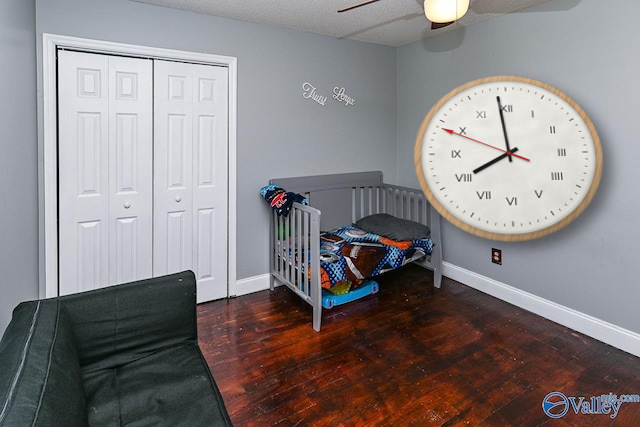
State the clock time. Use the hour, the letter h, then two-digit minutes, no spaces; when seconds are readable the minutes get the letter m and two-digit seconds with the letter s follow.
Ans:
7h58m49s
